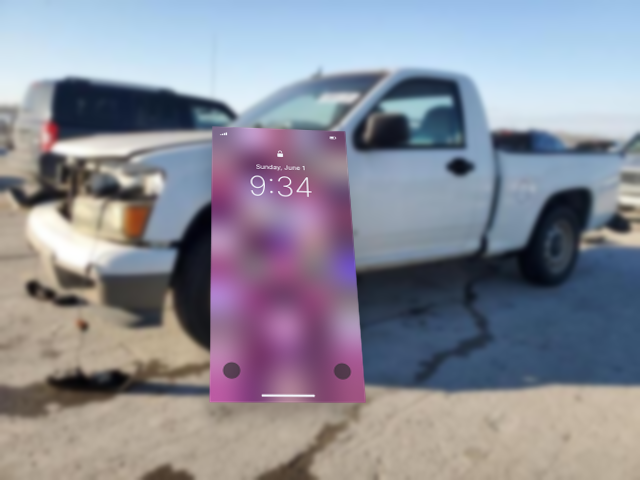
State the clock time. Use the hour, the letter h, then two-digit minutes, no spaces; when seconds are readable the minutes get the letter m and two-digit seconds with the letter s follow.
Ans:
9h34
